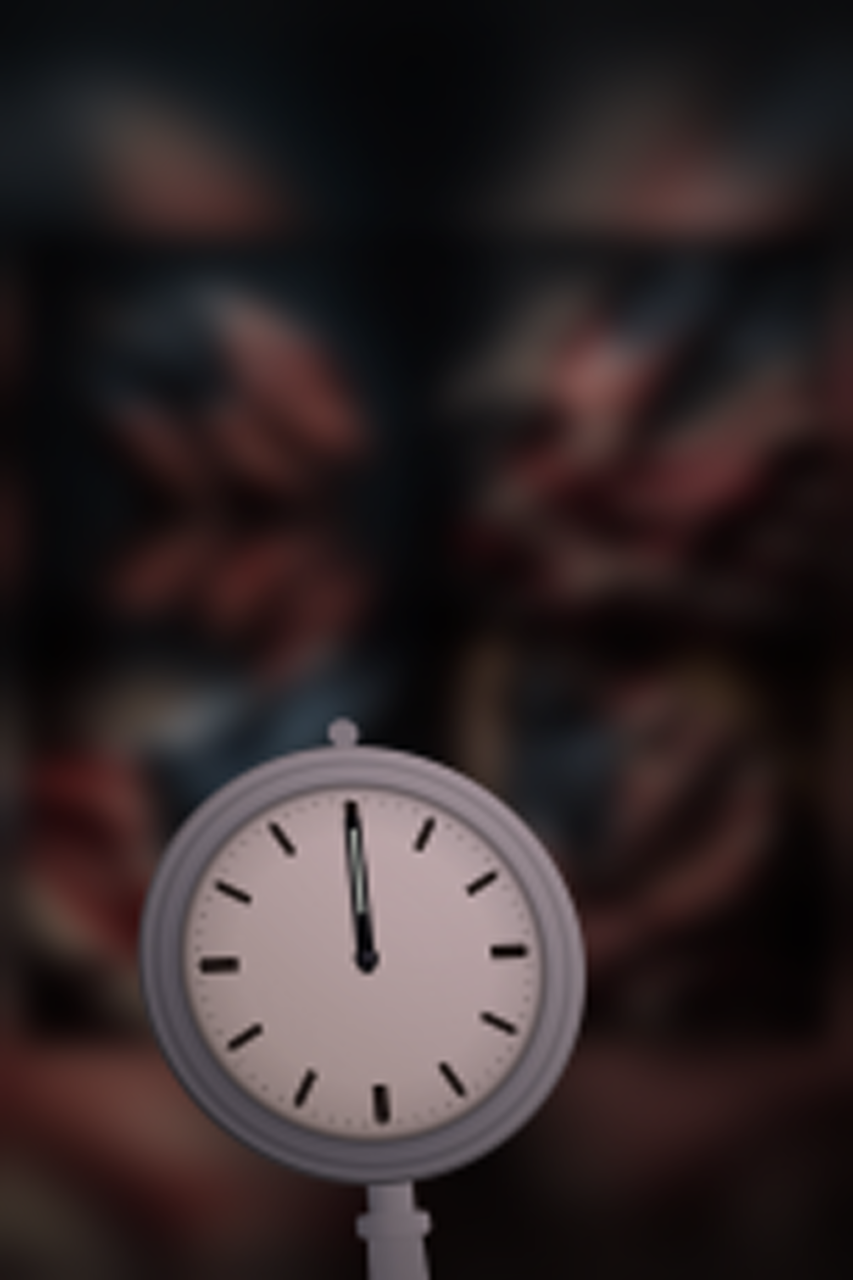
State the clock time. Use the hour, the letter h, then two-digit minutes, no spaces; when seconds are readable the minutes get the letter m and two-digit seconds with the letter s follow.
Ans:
12h00
